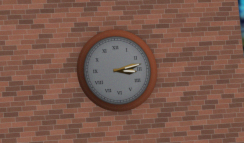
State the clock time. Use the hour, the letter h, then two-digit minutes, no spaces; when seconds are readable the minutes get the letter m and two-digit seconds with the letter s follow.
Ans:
3h13
